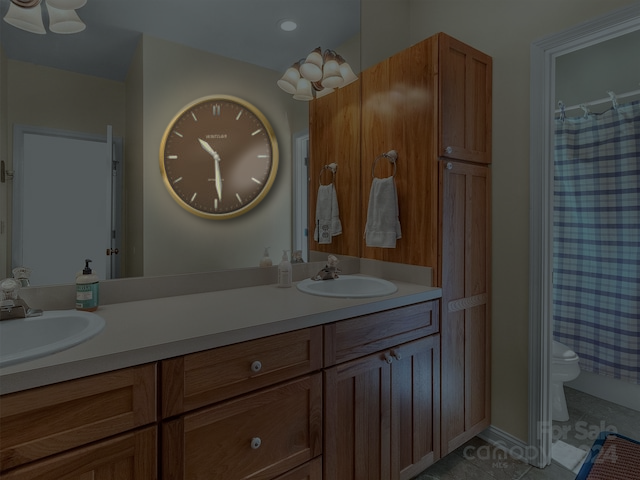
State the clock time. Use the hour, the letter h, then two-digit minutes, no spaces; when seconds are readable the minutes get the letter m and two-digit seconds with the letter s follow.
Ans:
10h29
